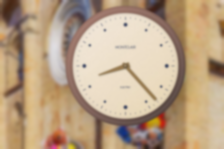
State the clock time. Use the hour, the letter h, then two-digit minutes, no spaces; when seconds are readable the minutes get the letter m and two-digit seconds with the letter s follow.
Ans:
8h23
